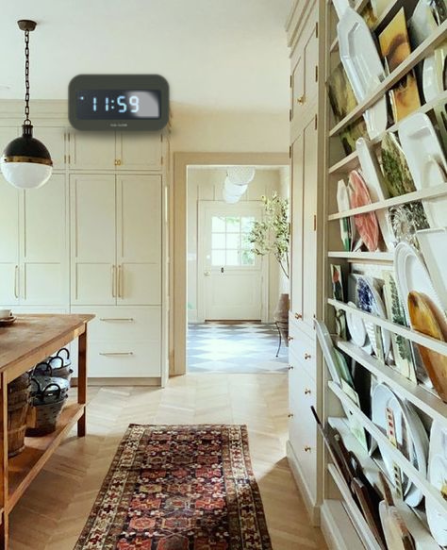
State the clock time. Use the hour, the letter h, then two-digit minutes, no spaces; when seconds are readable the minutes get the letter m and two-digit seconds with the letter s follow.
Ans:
11h59
